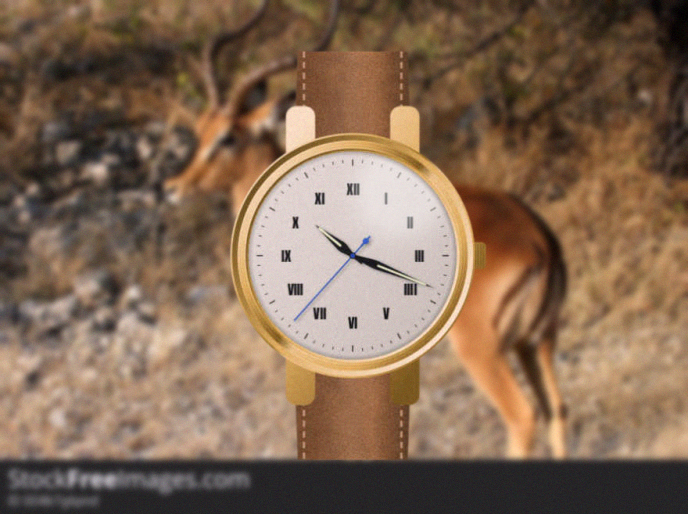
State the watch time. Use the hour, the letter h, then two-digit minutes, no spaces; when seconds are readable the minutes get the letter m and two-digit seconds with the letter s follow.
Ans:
10h18m37s
